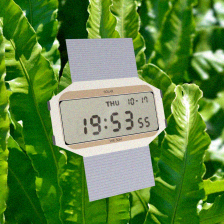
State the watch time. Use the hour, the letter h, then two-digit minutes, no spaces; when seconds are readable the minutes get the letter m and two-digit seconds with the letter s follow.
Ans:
19h53m55s
